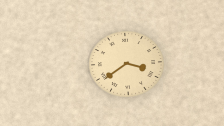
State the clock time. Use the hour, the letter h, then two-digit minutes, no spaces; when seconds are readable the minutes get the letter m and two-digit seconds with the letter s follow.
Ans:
3h39
